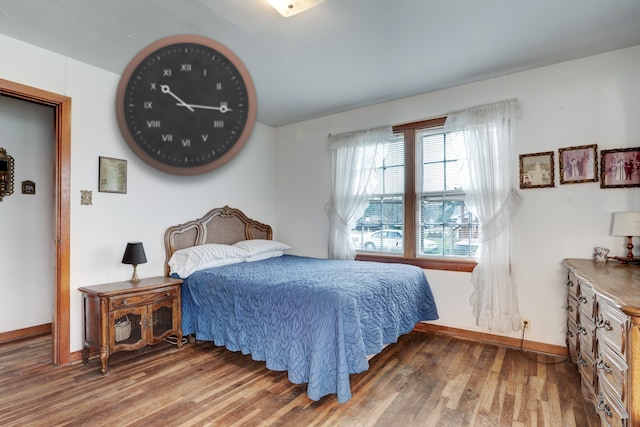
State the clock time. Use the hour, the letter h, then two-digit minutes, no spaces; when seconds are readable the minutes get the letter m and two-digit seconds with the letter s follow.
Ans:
10h16
